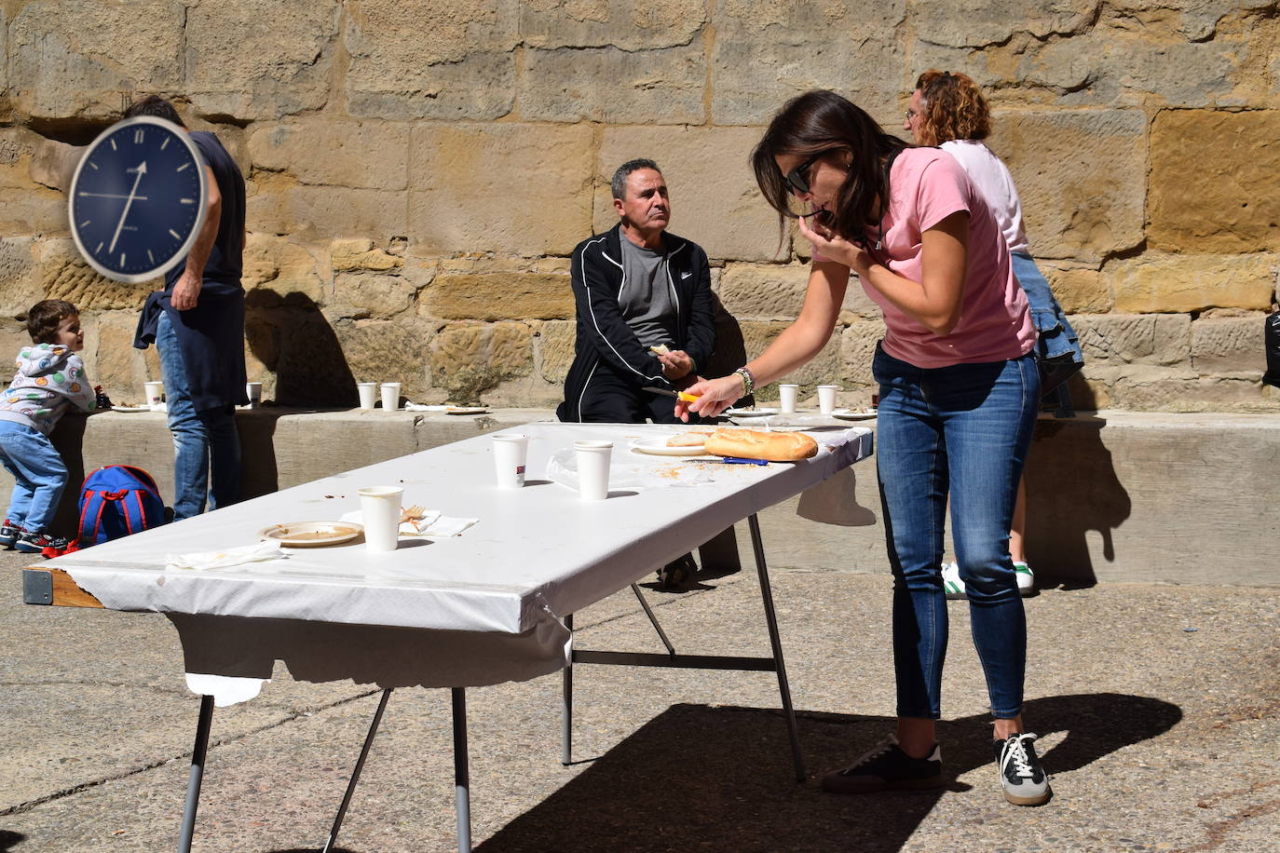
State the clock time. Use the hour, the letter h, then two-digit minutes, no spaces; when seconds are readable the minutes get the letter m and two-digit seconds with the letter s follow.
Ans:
12h32m45s
